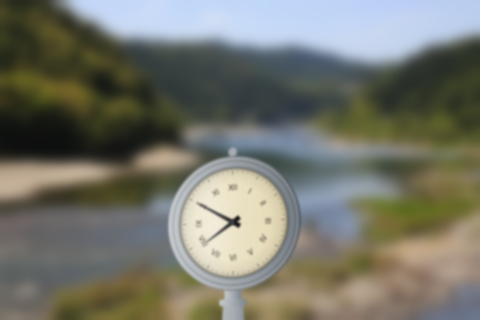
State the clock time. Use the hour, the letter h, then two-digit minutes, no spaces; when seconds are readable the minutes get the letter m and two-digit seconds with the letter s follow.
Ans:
7h50
